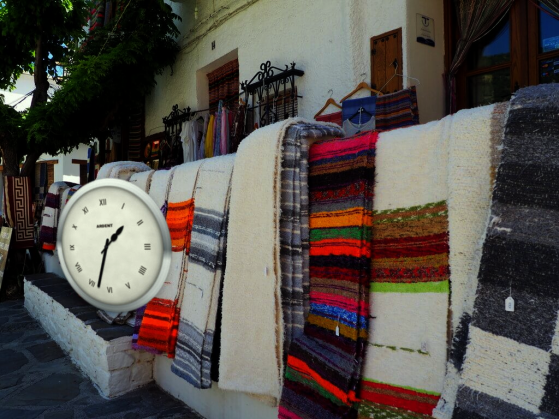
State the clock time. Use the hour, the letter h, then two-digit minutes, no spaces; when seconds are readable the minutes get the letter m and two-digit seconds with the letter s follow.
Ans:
1h33
